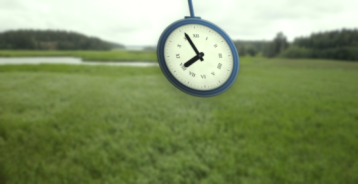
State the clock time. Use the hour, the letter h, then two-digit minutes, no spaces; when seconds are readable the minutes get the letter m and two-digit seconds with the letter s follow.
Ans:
7h56
